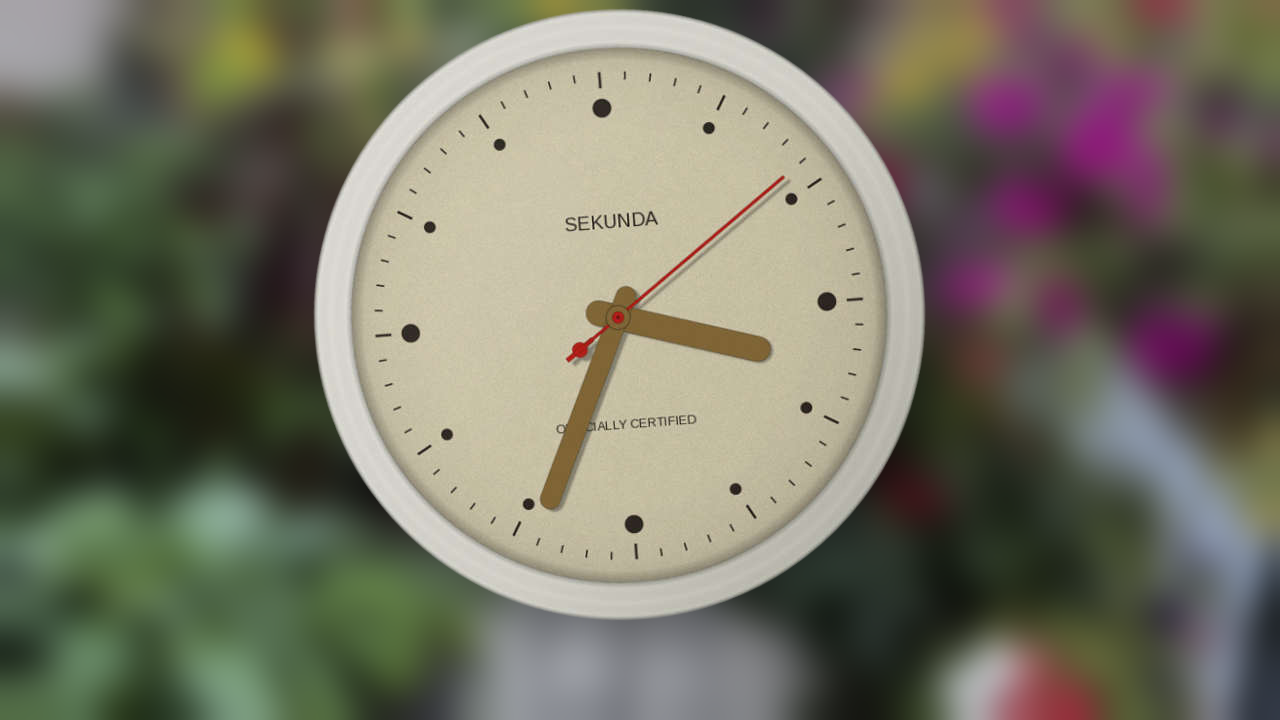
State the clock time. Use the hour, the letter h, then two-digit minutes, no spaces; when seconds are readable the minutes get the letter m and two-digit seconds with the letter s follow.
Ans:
3h34m09s
